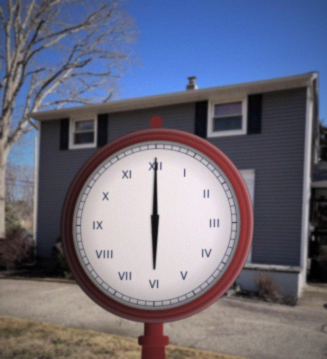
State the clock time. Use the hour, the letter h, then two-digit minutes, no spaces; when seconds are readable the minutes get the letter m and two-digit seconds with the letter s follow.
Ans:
6h00
